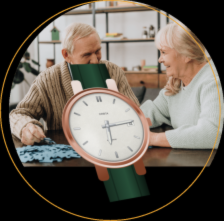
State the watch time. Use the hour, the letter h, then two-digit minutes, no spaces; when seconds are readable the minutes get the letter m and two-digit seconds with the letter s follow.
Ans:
6h14
